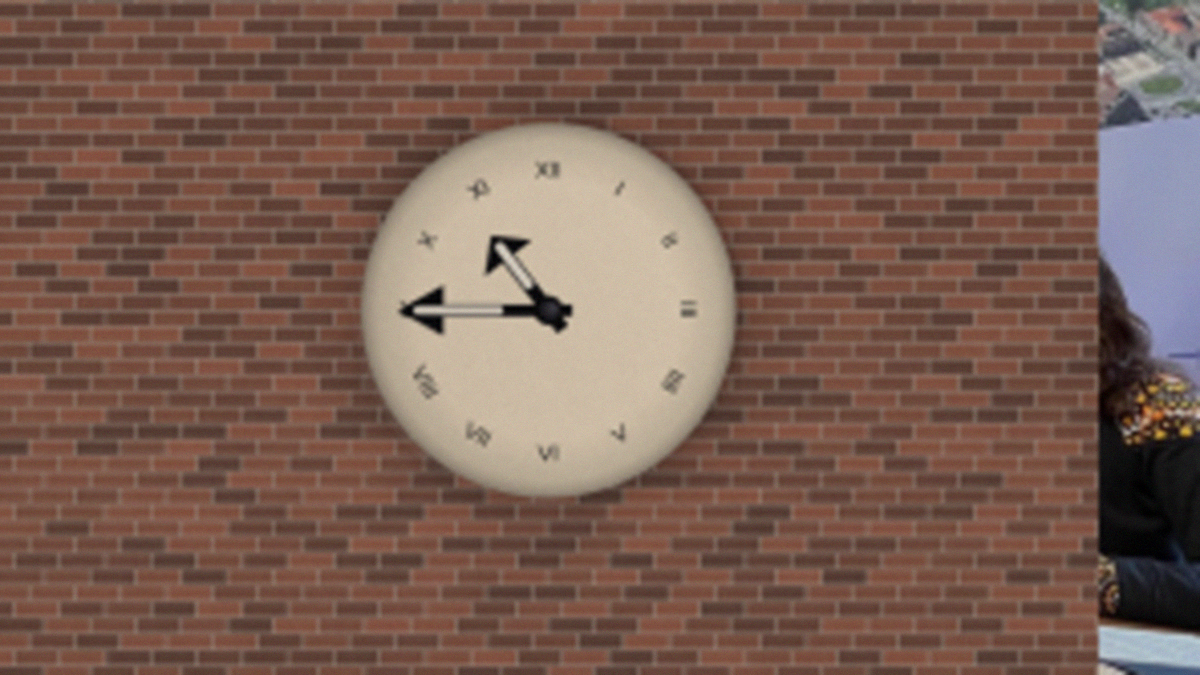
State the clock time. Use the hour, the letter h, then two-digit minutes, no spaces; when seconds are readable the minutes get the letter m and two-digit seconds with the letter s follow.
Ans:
10h45
